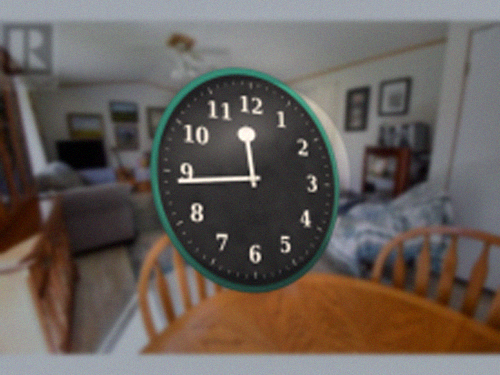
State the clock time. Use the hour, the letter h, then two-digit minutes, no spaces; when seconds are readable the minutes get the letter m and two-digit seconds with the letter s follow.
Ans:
11h44
